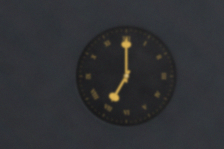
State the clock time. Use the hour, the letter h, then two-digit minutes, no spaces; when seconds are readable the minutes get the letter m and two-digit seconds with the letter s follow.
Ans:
7h00
